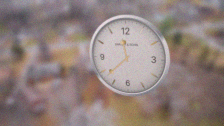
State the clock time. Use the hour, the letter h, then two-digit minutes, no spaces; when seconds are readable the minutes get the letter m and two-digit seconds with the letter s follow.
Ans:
11h38
